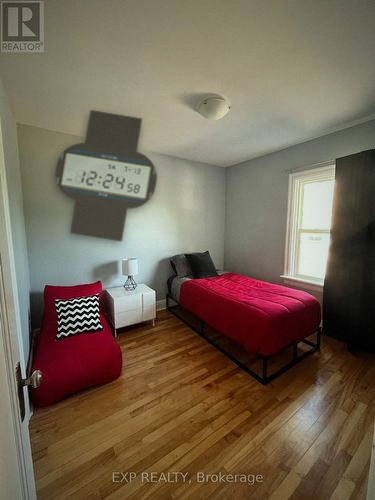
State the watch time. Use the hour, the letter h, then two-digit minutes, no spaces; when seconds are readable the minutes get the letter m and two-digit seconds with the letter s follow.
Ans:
12h24m58s
